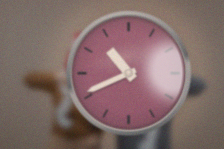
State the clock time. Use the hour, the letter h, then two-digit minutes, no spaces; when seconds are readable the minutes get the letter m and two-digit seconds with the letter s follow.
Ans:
10h41
